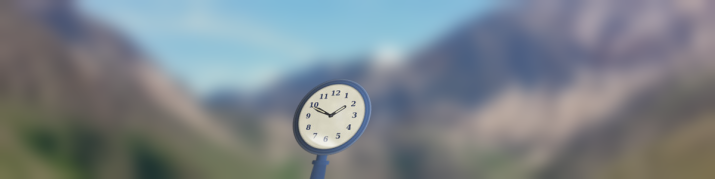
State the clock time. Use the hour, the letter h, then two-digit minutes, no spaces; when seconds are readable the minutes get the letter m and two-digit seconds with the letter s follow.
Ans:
1h49
